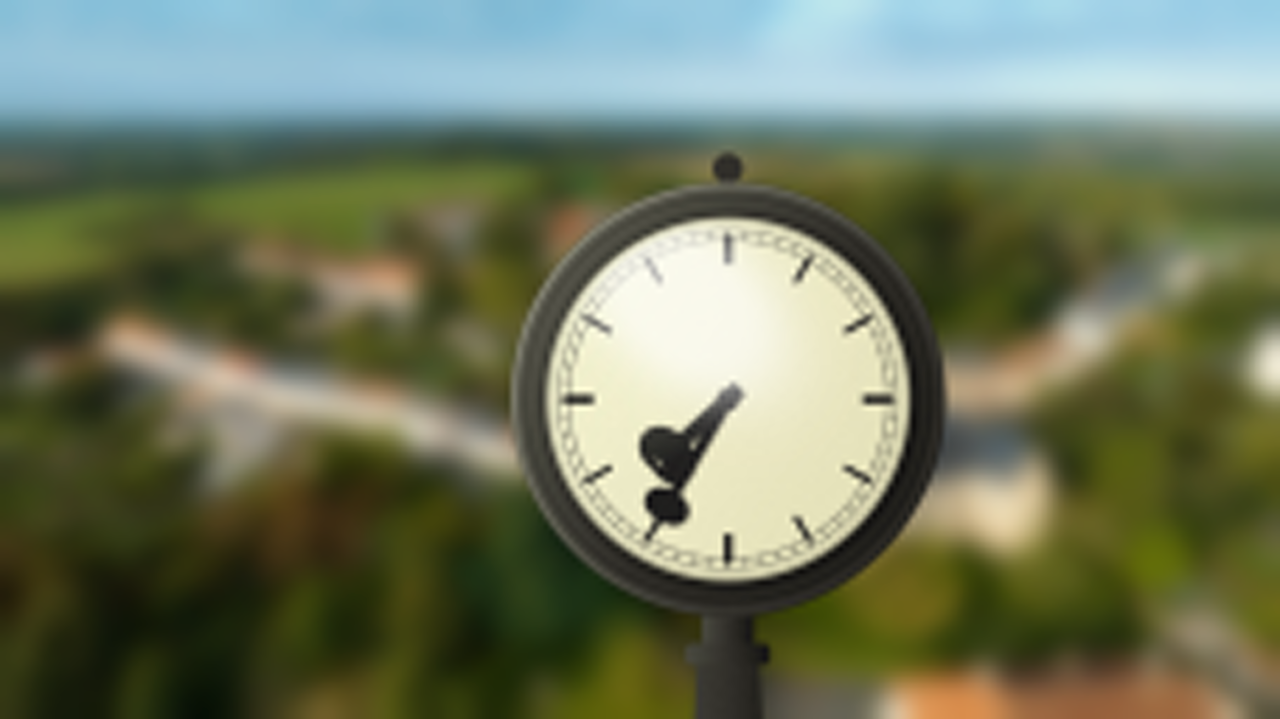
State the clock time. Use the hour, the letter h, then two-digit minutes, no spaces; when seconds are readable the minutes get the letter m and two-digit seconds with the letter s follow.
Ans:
7h35
